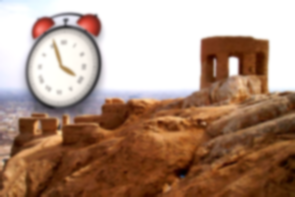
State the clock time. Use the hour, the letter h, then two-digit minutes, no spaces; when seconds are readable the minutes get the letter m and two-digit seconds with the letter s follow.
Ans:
3h56
